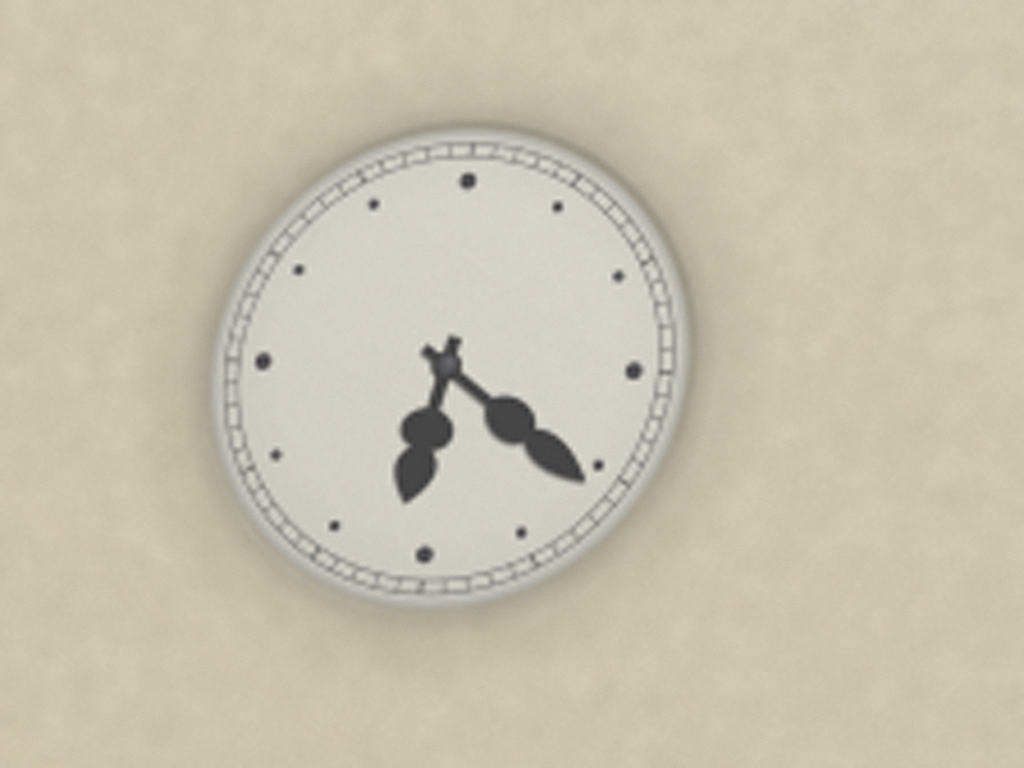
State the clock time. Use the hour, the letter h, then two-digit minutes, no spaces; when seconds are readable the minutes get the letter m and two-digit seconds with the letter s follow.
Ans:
6h21
